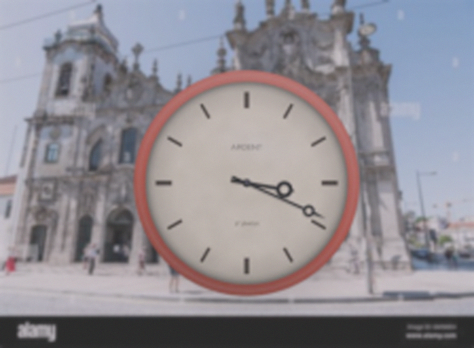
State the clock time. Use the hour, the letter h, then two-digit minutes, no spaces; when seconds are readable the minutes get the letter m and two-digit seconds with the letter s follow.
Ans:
3h19
